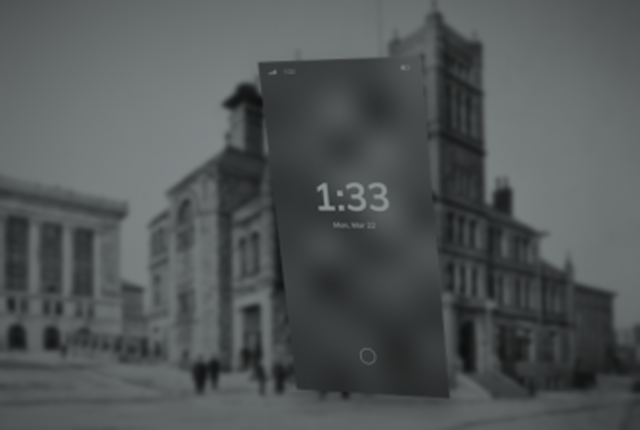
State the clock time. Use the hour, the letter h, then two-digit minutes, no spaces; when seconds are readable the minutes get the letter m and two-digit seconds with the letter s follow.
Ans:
1h33
